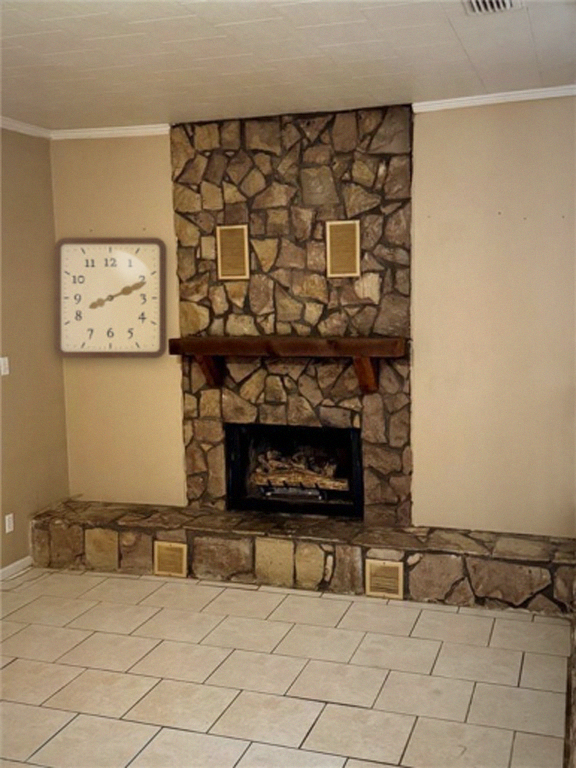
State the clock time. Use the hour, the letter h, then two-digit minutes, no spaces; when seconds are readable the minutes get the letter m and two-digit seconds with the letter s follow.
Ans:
8h11
